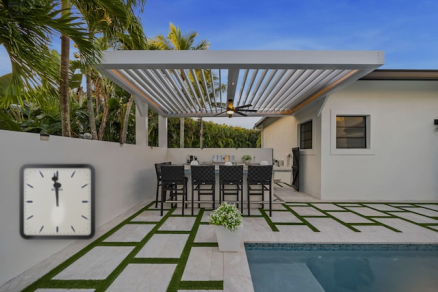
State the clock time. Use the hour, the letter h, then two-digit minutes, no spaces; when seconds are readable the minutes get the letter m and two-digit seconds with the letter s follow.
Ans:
11h59
